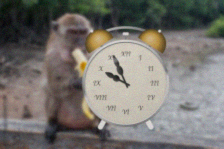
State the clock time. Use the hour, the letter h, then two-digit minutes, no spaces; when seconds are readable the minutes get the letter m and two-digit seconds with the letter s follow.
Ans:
9h56
